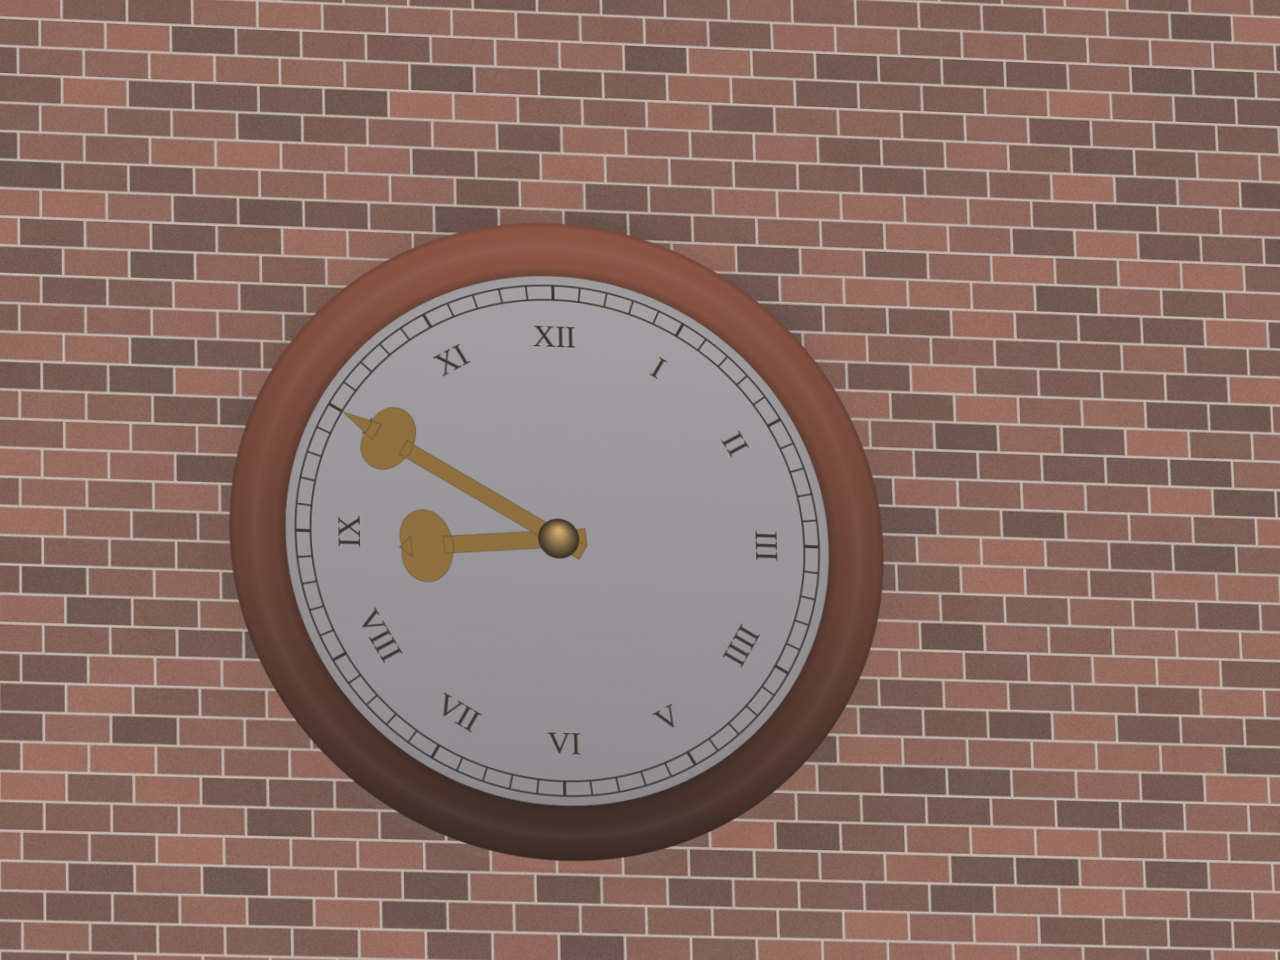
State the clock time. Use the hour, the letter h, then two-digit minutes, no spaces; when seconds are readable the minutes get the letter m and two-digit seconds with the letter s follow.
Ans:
8h50
